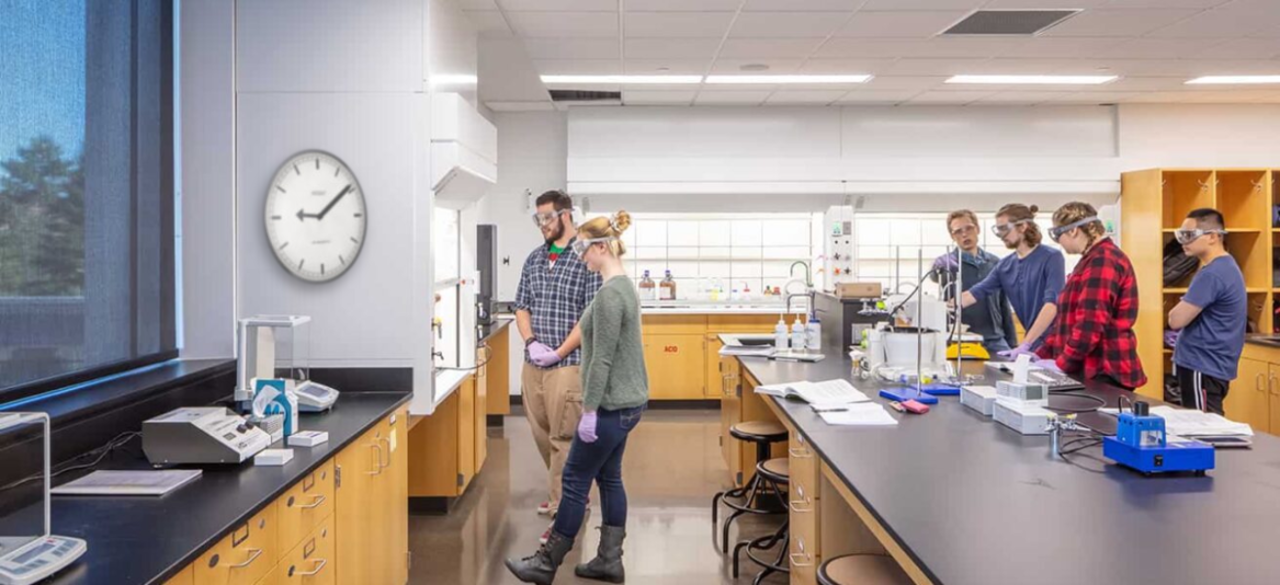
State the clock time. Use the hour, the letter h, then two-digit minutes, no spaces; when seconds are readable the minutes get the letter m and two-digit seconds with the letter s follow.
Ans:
9h09
